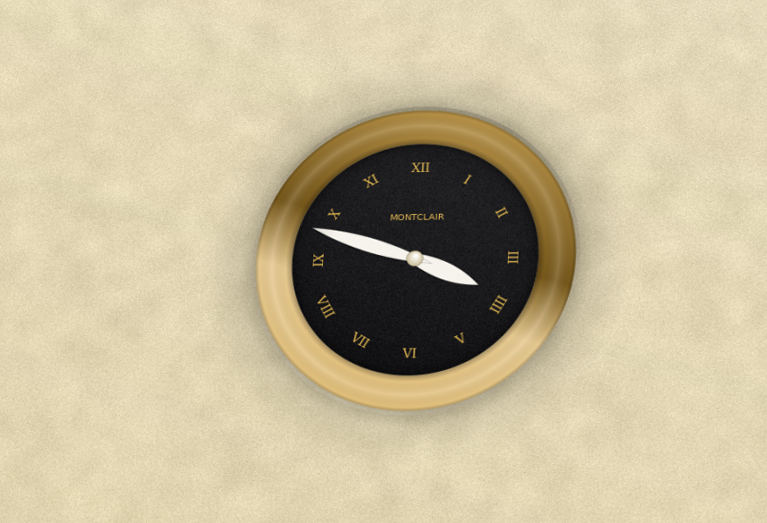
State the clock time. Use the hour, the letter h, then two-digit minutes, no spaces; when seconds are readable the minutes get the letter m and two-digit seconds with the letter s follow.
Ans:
3h48
